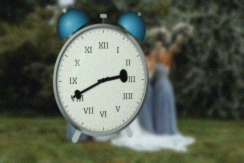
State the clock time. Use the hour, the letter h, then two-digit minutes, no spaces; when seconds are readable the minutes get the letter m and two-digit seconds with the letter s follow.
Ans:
2h41
